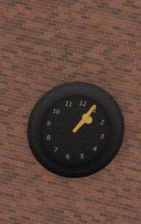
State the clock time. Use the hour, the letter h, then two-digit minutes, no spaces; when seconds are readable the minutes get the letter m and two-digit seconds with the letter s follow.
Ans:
1h04
